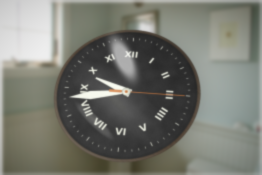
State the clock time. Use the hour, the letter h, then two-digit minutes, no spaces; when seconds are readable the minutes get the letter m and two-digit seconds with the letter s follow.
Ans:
9h43m15s
